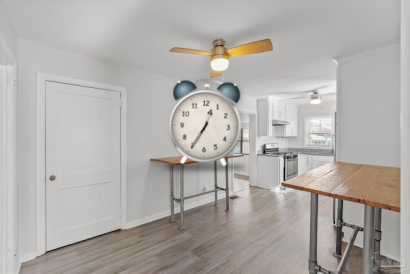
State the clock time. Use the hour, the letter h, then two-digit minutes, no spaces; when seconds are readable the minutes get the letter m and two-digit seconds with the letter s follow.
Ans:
12h35
